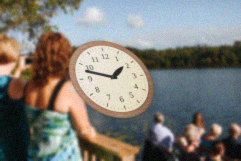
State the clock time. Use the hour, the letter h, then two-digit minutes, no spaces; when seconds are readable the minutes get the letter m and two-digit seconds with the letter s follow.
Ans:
1h48
